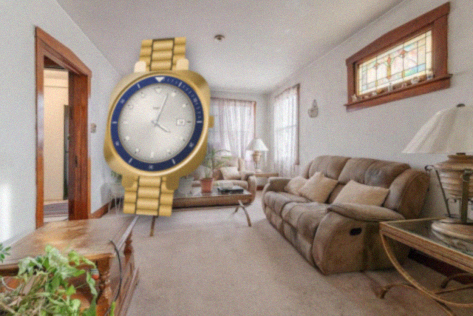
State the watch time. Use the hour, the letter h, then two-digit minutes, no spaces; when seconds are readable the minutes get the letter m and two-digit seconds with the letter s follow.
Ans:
4h03
